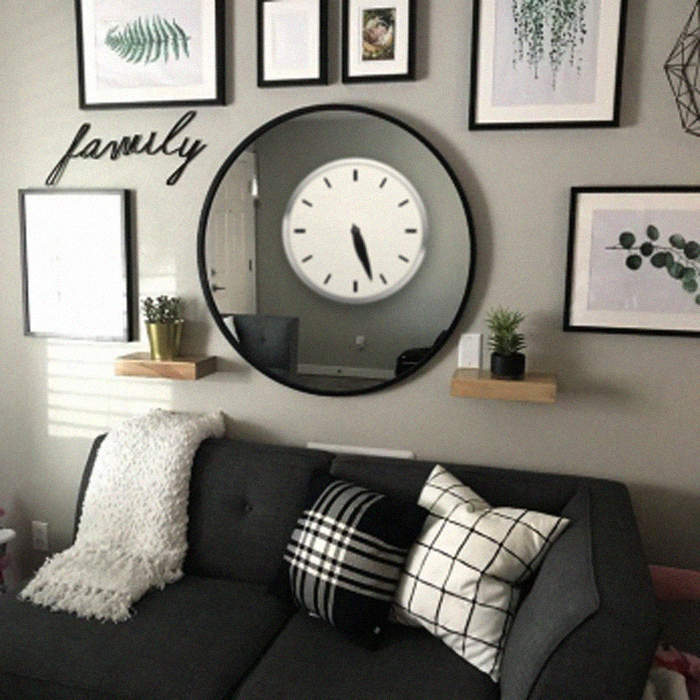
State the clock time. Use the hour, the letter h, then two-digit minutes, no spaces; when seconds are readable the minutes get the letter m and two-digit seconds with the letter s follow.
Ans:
5h27
